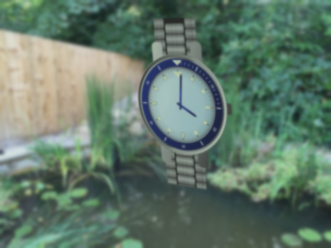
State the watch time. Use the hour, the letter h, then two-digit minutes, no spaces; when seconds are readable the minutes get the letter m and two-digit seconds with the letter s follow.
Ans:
4h01
